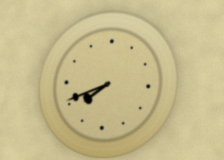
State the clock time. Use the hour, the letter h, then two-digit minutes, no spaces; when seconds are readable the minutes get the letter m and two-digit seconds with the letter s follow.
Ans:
7h41
